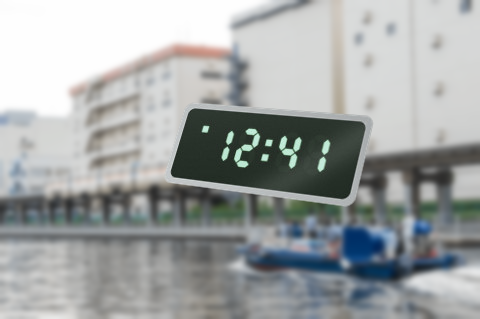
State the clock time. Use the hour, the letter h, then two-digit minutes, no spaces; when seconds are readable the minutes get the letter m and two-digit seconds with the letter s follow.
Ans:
12h41
